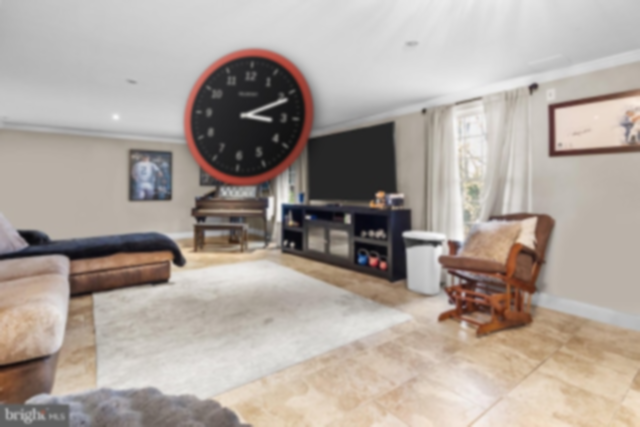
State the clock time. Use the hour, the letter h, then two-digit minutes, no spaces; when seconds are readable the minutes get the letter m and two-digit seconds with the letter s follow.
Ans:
3h11
